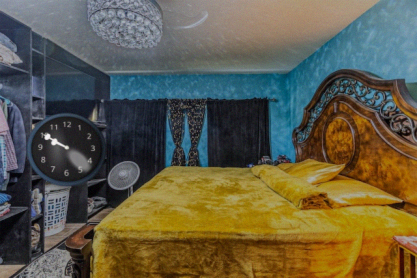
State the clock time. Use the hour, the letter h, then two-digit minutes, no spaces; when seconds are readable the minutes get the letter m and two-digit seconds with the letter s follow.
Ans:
9h50
